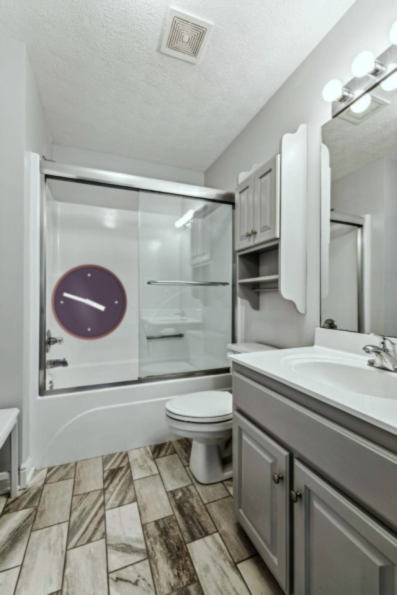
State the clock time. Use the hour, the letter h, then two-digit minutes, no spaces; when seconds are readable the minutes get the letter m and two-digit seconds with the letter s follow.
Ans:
3h48
